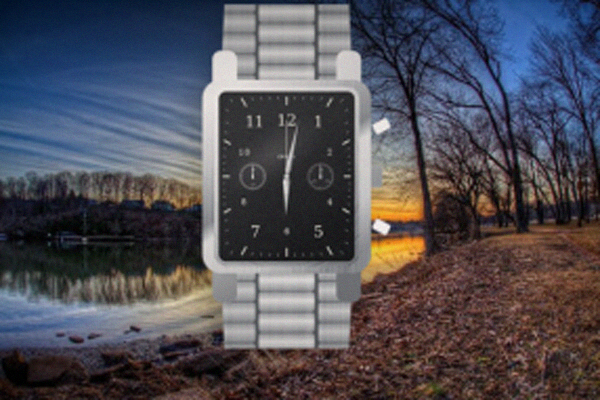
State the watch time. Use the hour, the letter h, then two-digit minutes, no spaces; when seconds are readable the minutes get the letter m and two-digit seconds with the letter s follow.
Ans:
6h02
